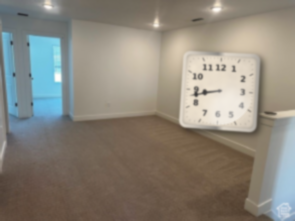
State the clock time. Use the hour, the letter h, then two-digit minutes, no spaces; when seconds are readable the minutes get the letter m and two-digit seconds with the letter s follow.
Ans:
8h43
